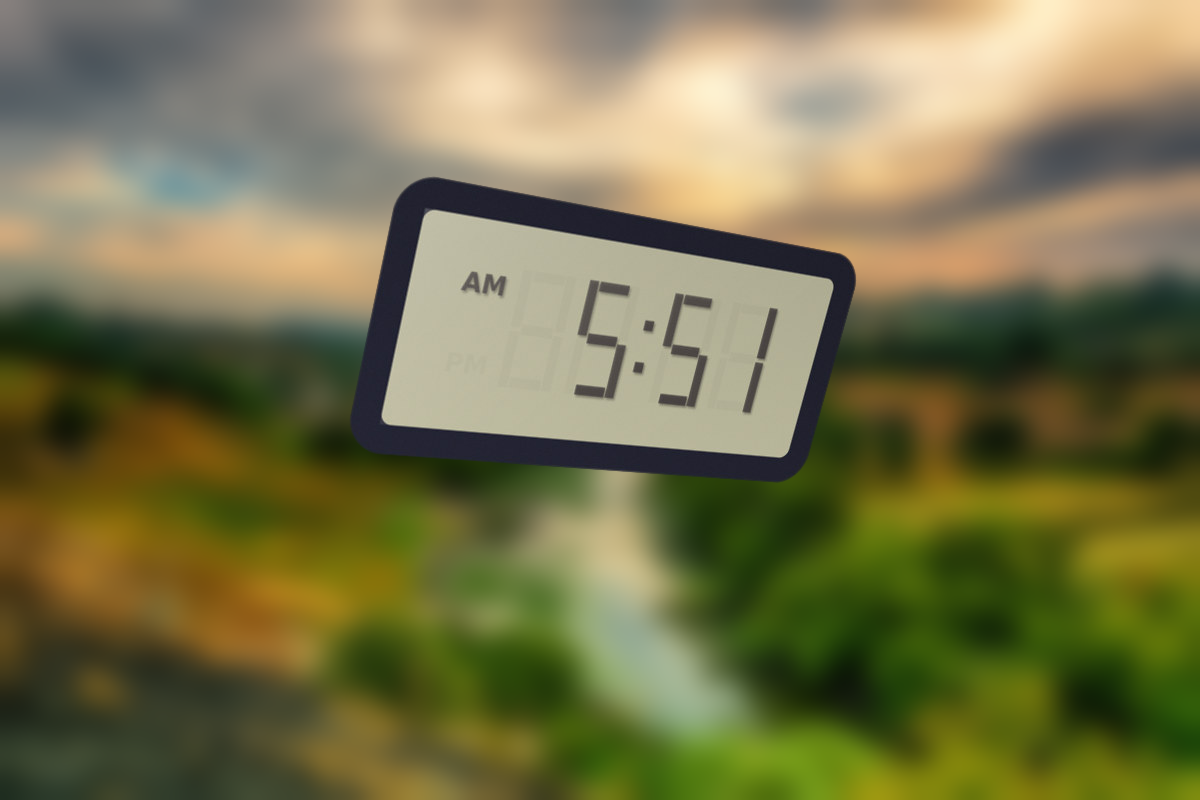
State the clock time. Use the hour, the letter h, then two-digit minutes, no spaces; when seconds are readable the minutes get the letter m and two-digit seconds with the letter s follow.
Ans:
5h51
